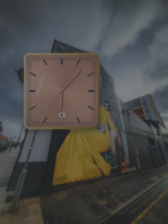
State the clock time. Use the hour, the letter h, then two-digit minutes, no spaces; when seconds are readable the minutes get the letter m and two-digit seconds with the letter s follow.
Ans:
6h07
